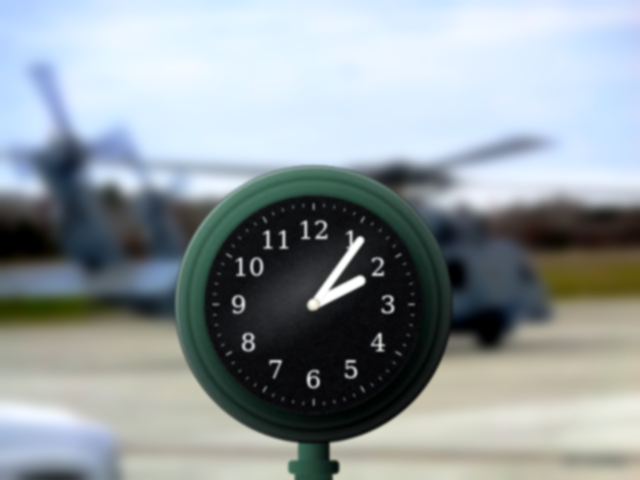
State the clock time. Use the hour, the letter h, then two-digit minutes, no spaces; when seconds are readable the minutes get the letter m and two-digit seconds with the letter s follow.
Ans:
2h06
